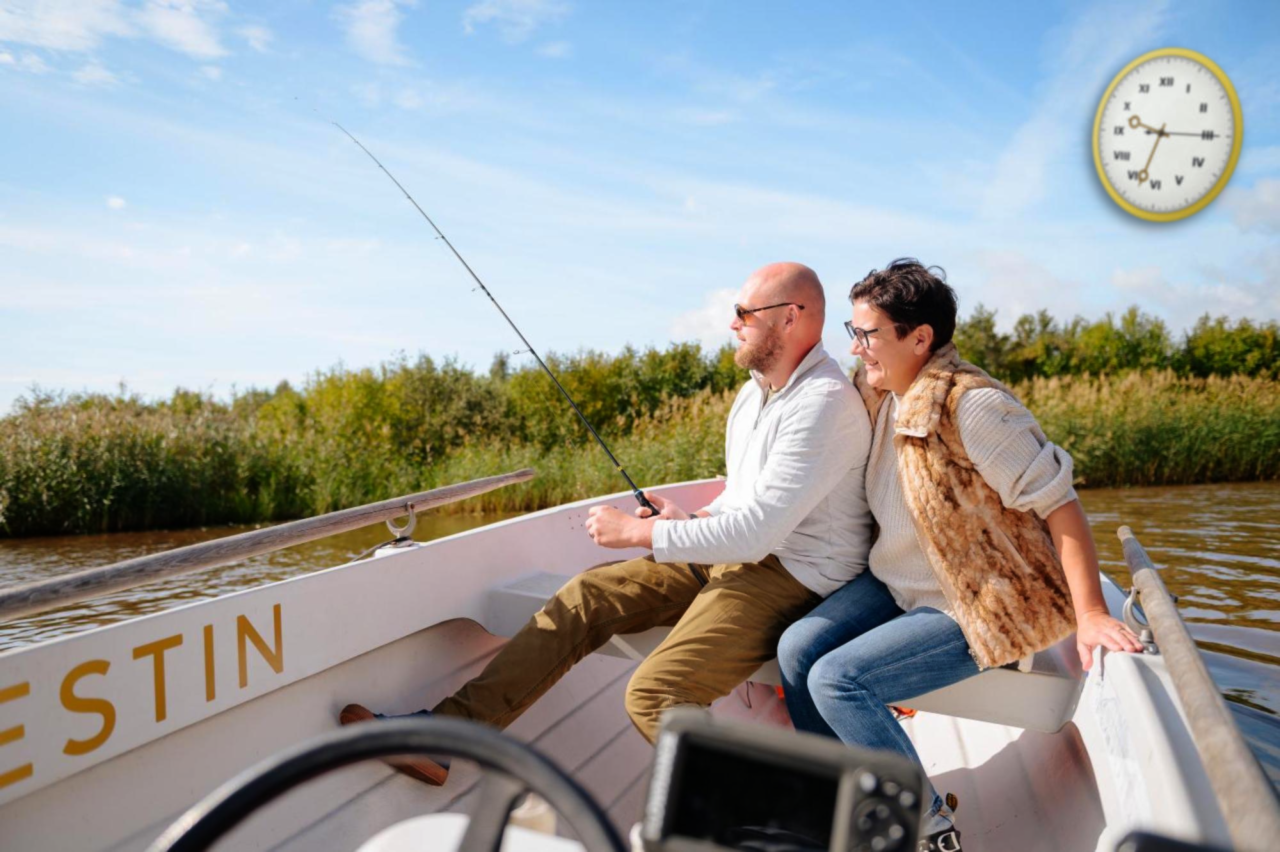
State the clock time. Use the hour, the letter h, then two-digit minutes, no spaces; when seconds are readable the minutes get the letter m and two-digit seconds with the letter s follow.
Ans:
9h33m15s
